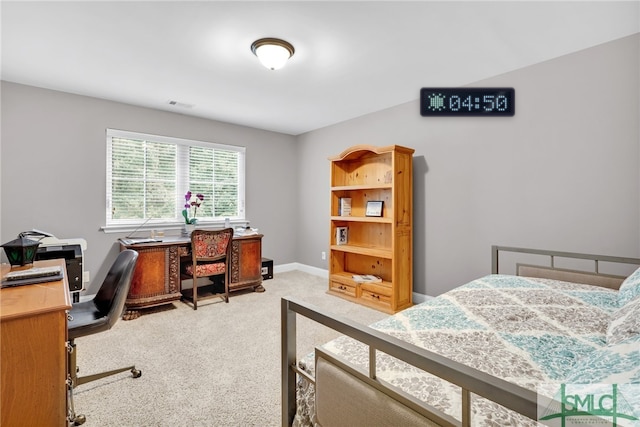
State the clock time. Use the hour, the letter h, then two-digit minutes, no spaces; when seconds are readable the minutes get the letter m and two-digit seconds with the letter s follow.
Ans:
4h50
